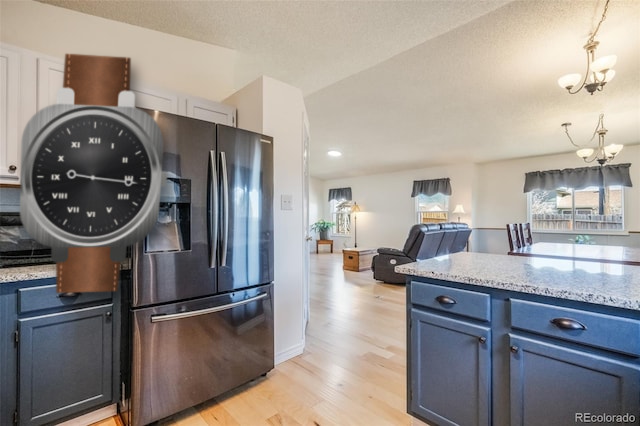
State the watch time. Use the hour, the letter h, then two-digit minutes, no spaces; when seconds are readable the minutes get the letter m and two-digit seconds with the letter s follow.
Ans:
9h16
